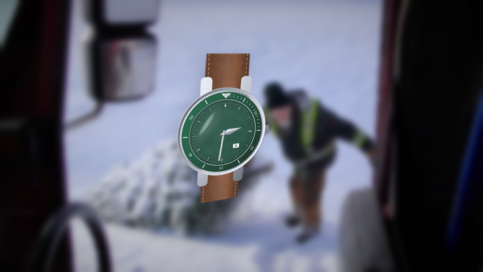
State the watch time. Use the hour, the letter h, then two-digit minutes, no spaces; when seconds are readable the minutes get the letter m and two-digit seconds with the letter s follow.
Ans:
2h31
